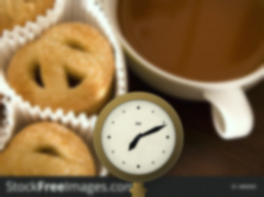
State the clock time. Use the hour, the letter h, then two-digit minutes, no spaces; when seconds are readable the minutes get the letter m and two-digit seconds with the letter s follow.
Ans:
7h11
